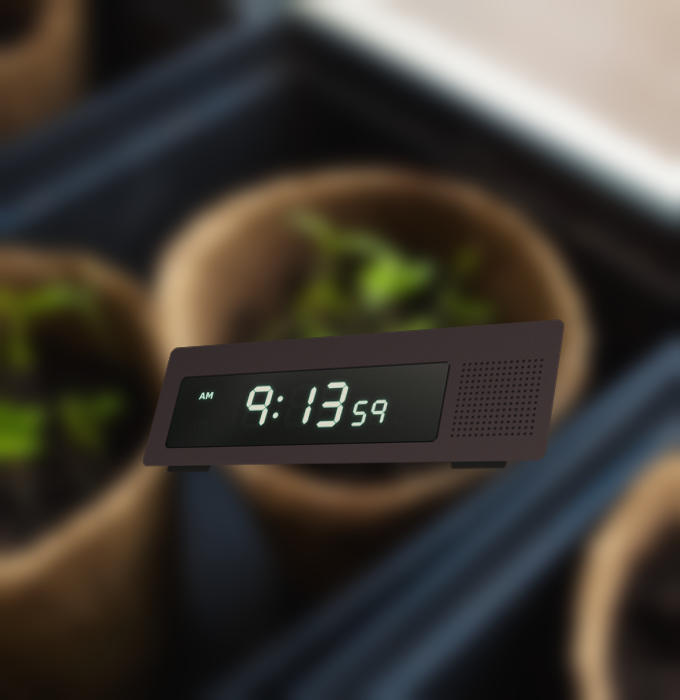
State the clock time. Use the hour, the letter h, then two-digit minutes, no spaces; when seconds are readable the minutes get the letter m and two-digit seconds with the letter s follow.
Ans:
9h13m59s
